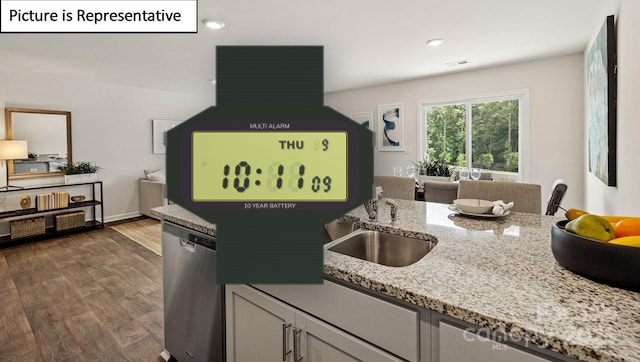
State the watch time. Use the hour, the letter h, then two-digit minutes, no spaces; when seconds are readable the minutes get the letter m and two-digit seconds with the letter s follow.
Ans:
10h11m09s
